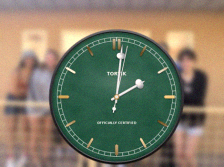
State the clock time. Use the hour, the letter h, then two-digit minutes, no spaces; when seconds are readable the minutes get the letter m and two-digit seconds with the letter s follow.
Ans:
2h01m02s
